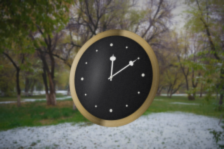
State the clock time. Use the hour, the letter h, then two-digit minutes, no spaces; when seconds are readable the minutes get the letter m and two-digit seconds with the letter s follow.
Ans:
12h10
